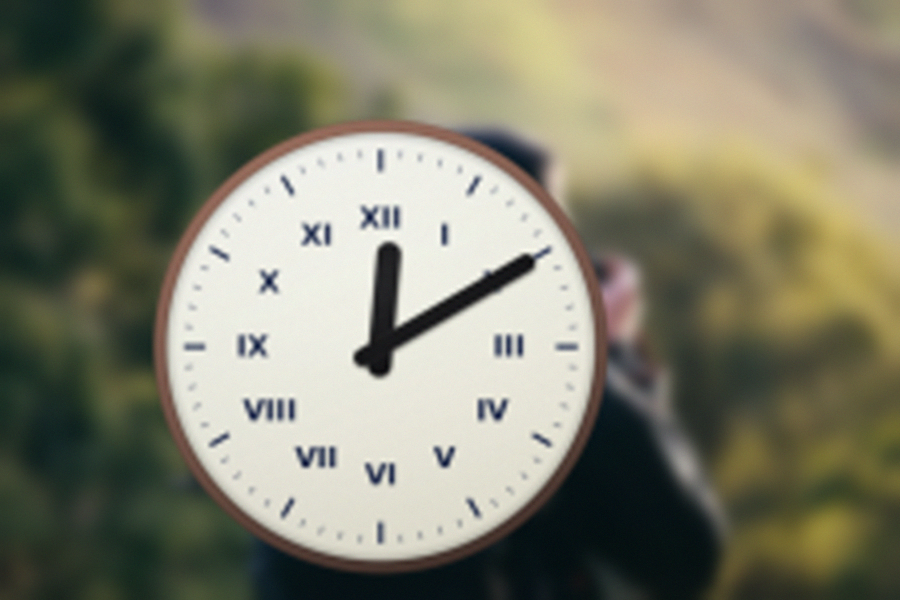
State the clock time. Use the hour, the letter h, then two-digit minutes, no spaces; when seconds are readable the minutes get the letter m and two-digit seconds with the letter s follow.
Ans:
12h10
